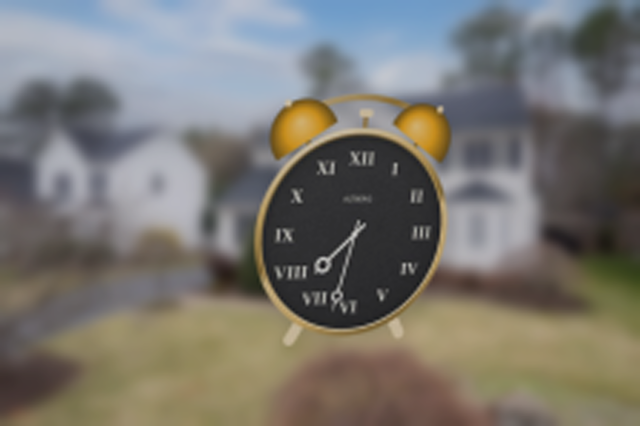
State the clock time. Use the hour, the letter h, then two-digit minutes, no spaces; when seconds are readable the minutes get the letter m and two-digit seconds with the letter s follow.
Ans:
7h32
